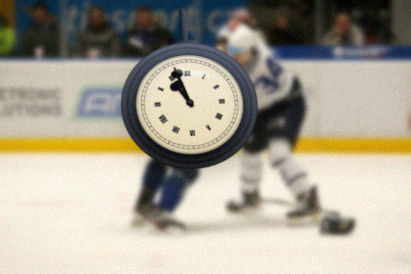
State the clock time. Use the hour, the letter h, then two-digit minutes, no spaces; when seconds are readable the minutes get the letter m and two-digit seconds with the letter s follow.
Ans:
10h57
